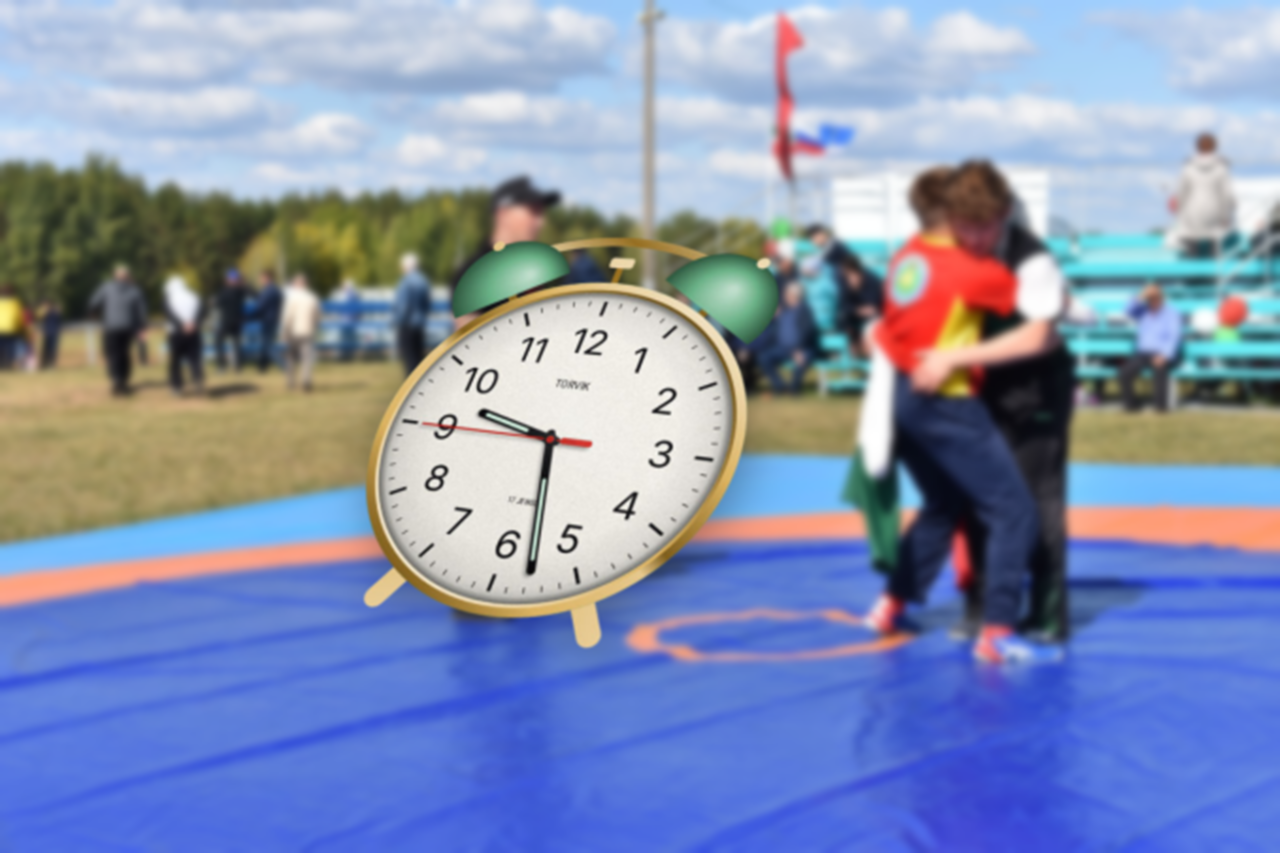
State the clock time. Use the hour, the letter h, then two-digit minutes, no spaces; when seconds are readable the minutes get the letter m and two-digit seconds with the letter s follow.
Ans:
9h27m45s
